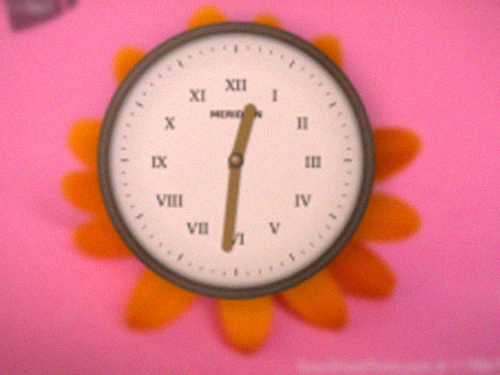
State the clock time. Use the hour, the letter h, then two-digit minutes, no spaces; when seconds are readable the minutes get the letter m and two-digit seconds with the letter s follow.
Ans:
12h31
